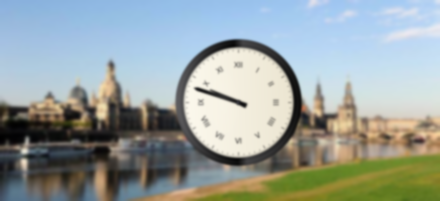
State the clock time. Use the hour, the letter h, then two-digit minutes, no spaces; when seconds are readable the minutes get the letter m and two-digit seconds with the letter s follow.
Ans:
9h48
